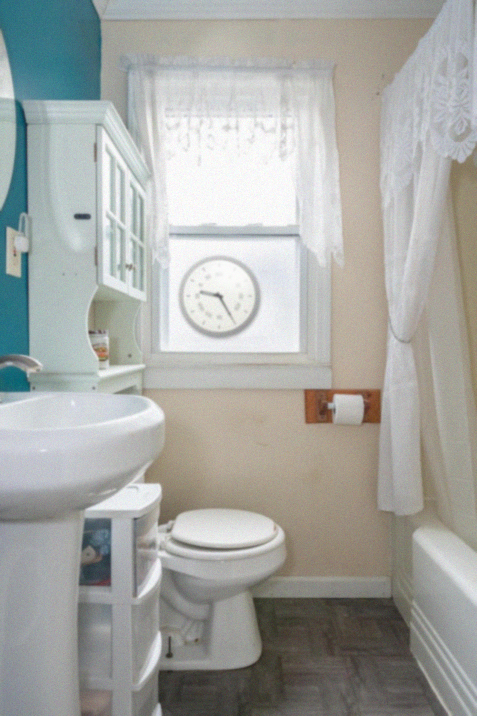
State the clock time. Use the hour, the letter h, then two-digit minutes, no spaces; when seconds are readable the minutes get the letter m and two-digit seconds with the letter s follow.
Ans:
9h25
